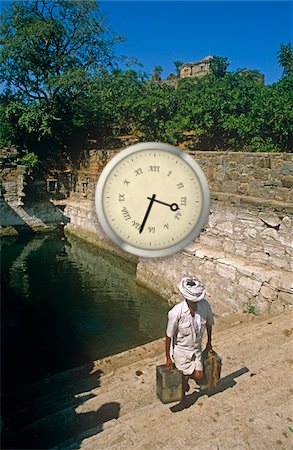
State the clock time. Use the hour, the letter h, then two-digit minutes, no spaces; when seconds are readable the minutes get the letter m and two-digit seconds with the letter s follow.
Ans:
3h33
